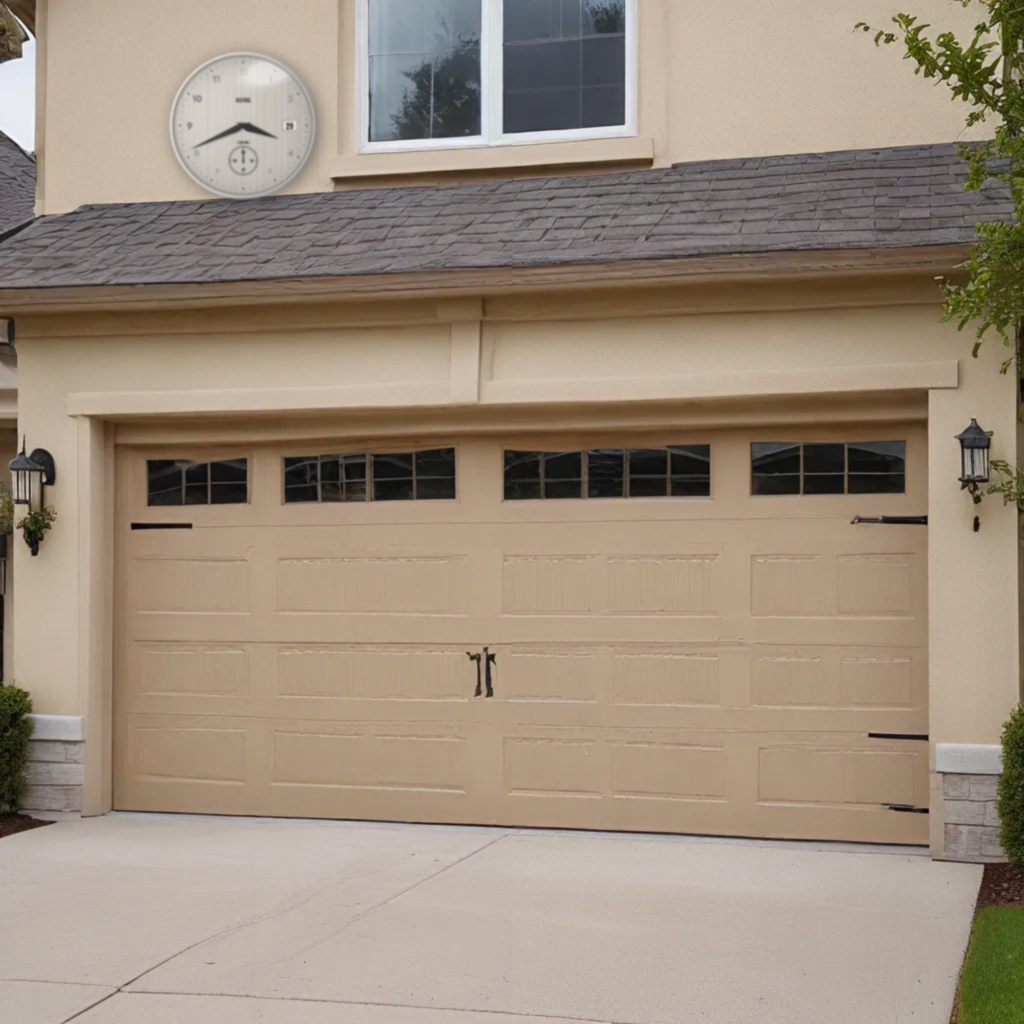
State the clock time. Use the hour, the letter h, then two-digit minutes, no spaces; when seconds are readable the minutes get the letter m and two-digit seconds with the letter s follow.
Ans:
3h41
